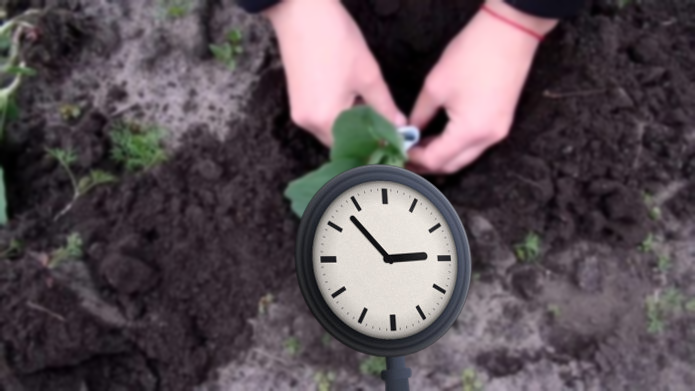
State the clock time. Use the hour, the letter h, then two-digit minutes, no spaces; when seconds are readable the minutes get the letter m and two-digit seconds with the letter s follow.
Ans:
2h53
